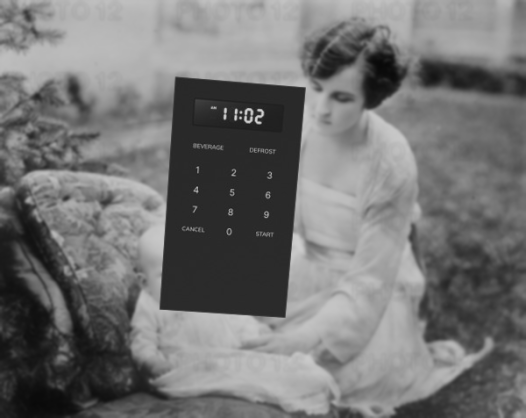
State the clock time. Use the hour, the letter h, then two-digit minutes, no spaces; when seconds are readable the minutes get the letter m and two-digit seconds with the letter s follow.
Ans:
11h02
